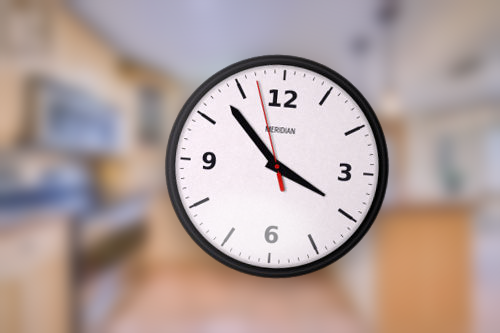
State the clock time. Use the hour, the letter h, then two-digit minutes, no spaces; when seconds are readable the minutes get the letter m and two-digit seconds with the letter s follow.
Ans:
3h52m57s
